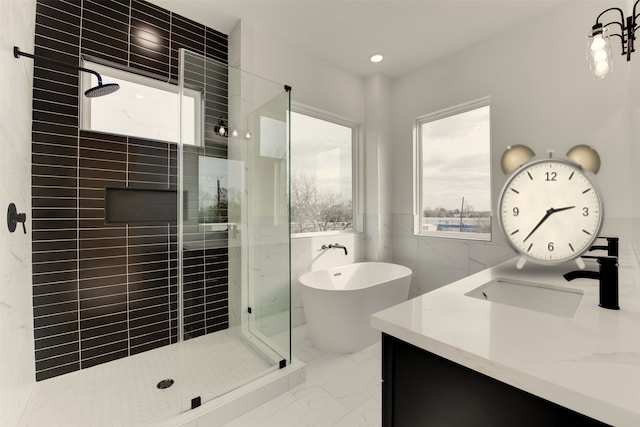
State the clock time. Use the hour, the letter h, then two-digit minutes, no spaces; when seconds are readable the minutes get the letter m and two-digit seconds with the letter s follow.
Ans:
2h37
